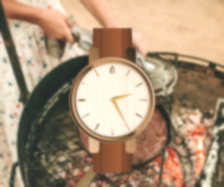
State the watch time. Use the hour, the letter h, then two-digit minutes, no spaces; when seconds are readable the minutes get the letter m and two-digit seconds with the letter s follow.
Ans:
2h25
